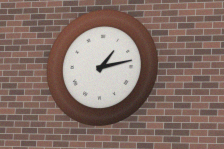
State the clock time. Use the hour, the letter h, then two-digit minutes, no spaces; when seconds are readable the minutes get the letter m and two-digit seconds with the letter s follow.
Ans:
1h13
